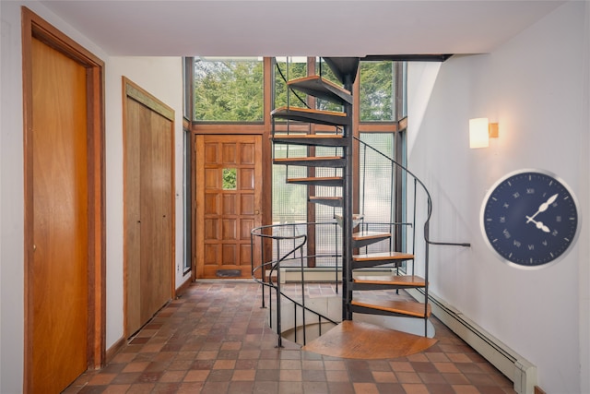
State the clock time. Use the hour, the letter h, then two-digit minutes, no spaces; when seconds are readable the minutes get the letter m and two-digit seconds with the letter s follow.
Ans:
4h08
